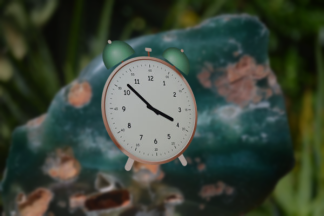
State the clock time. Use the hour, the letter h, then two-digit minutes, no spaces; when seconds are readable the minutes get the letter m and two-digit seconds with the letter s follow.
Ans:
3h52
